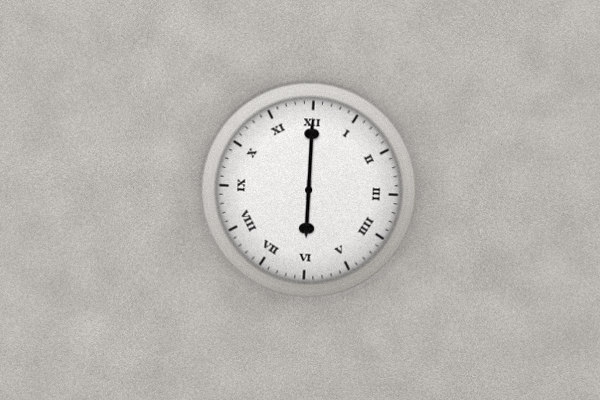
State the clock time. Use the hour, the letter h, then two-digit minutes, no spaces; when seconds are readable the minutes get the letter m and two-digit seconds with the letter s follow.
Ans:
6h00
